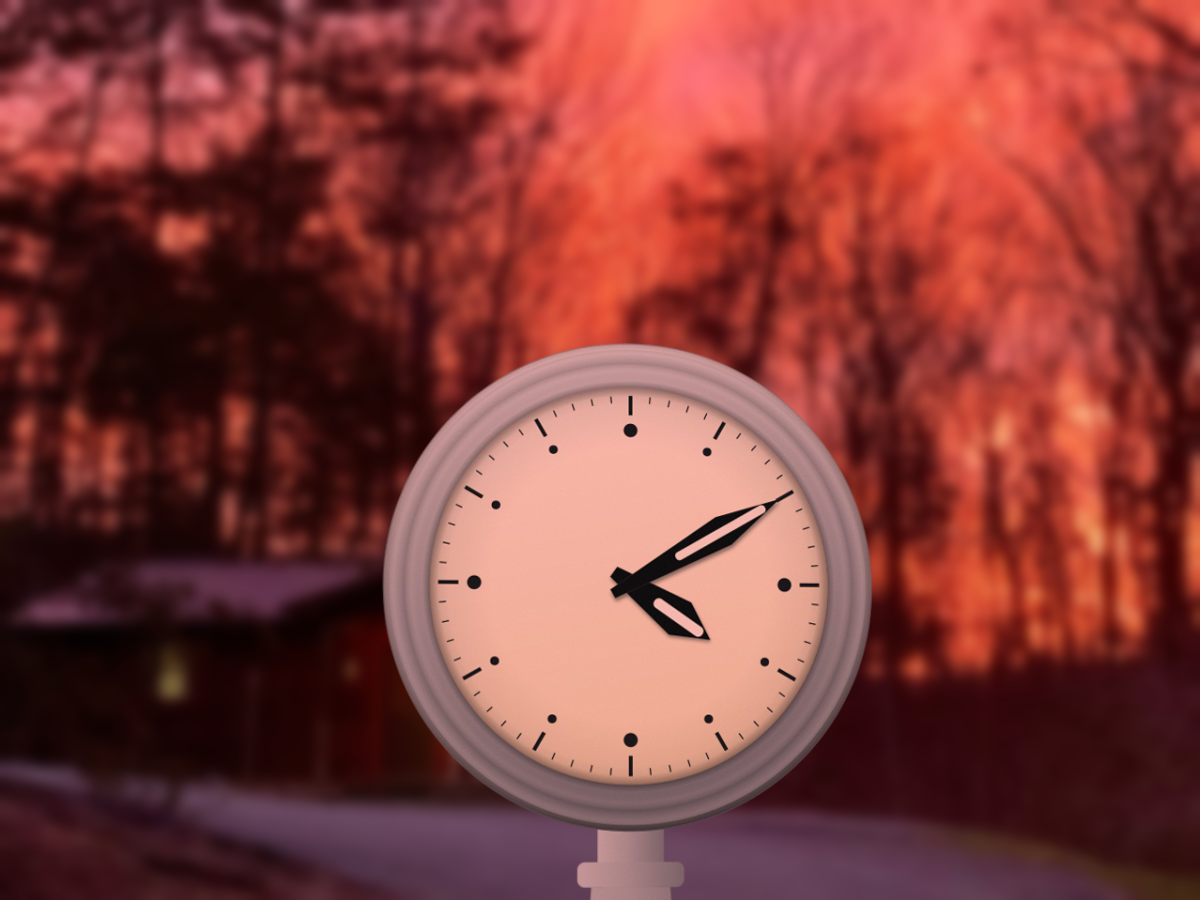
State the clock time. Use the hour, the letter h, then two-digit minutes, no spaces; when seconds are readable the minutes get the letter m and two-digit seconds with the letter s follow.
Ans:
4h10
